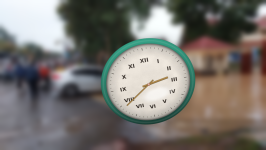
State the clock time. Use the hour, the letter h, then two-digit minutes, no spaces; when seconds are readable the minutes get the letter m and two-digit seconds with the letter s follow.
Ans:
2h39
